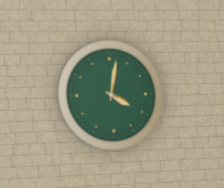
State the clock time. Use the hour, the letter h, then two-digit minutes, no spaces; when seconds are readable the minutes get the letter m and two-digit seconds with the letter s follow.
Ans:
4h02
